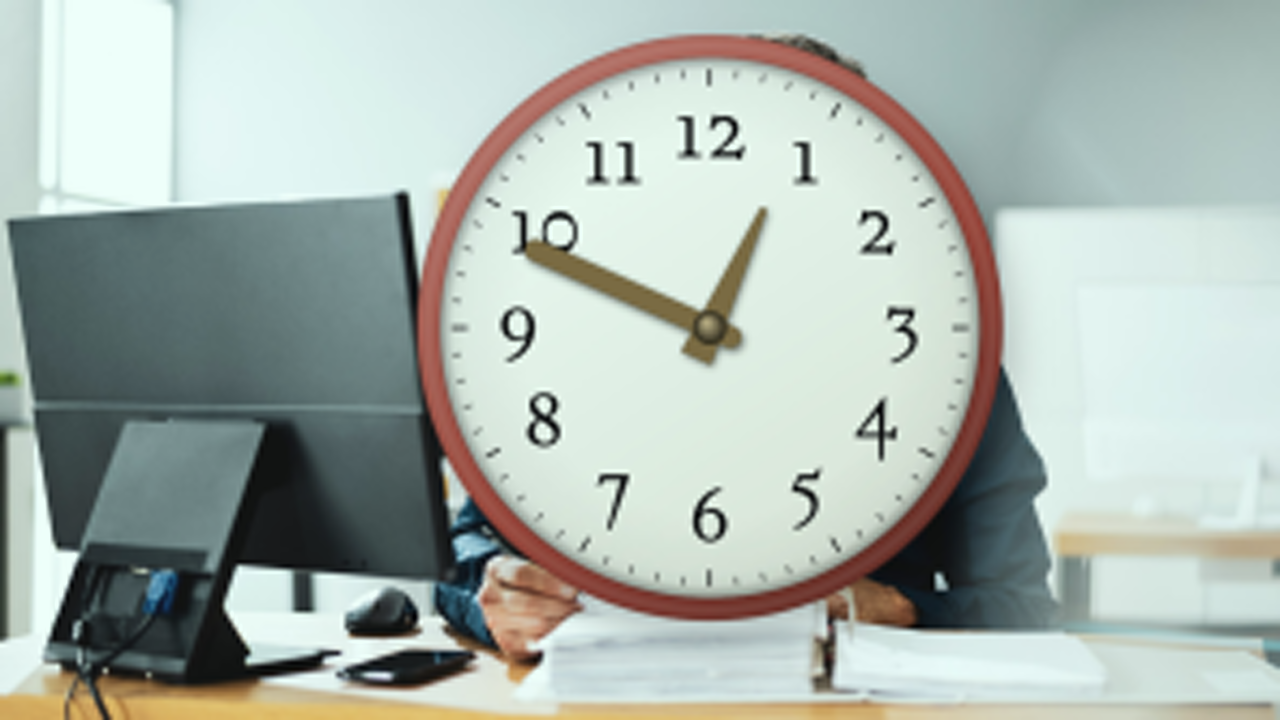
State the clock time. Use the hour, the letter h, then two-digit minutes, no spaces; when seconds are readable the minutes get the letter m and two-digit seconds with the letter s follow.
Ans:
12h49
